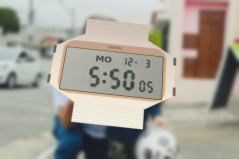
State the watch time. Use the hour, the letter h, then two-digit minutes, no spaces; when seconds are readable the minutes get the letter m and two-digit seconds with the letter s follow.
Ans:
5h50m05s
